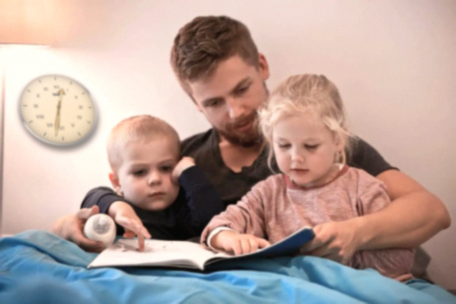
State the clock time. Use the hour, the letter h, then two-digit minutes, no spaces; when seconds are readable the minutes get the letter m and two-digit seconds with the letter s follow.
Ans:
12h32
